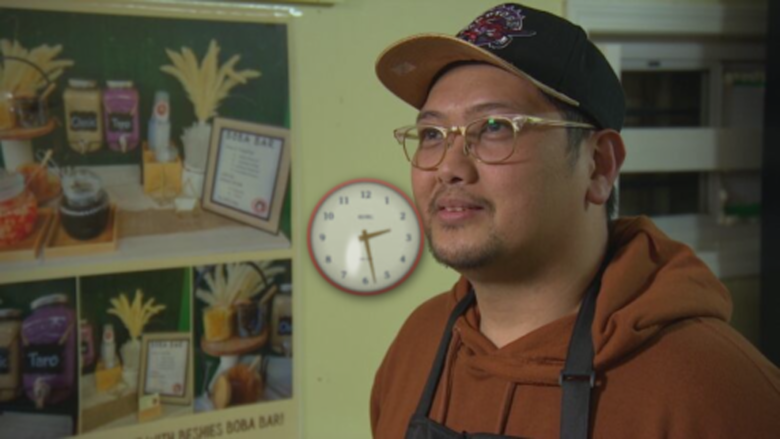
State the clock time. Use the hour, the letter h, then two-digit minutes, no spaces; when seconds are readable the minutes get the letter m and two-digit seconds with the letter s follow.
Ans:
2h28
